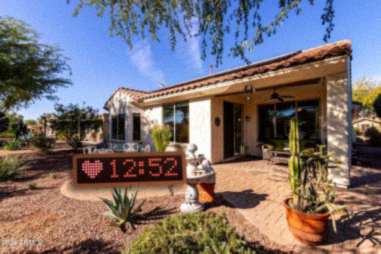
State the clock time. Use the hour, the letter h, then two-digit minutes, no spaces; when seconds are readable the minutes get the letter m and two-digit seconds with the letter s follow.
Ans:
12h52
